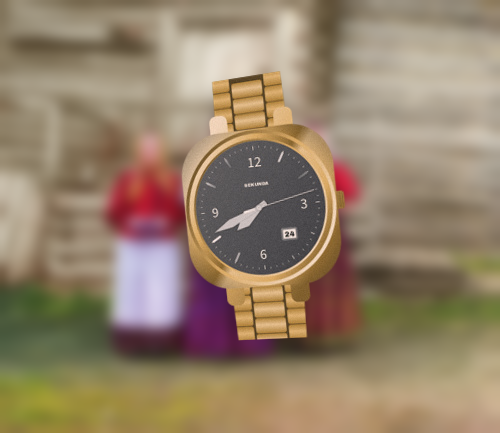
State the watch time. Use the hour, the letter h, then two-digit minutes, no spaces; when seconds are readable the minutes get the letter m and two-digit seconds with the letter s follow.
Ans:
7h41m13s
